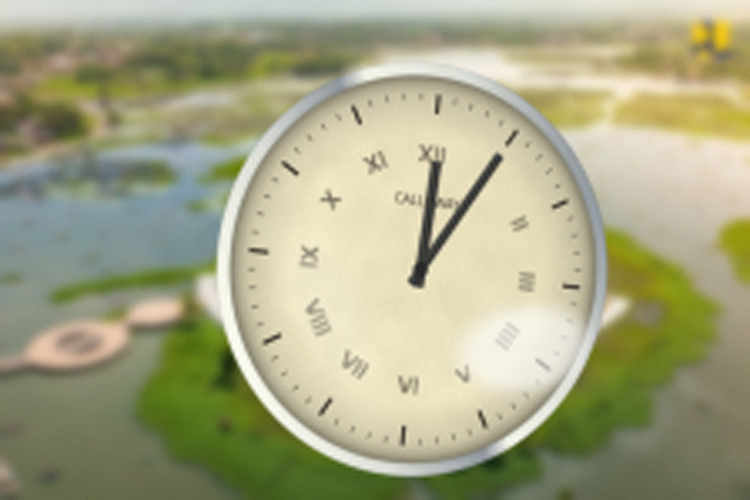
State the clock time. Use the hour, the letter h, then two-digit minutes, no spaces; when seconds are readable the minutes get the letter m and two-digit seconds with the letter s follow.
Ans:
12h05
